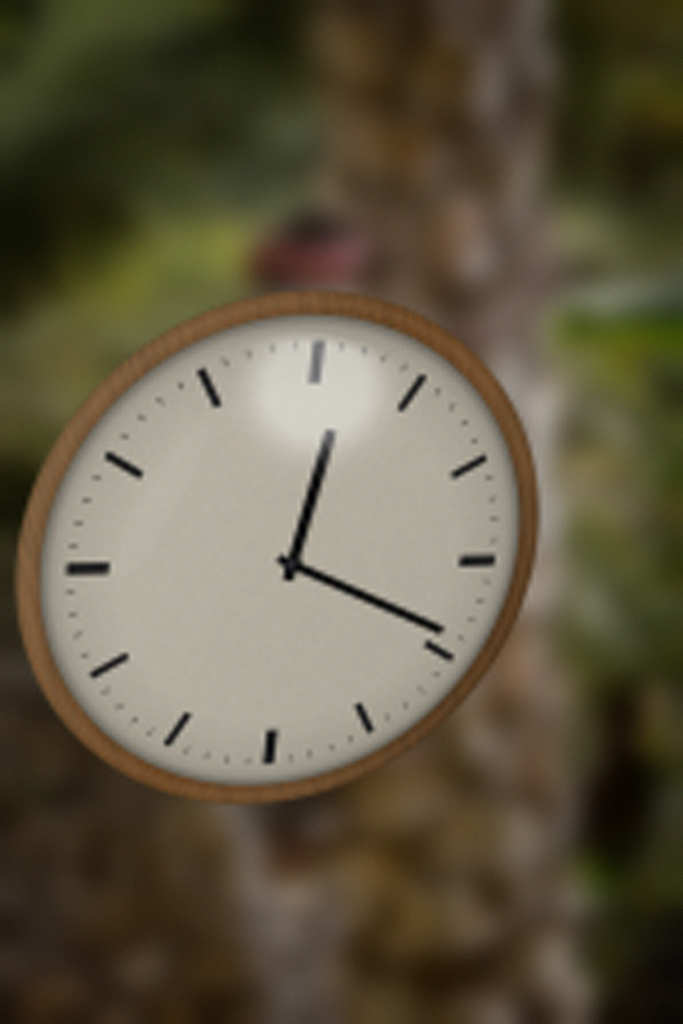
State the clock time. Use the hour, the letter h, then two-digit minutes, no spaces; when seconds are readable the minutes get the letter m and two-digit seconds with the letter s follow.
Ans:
12h19
